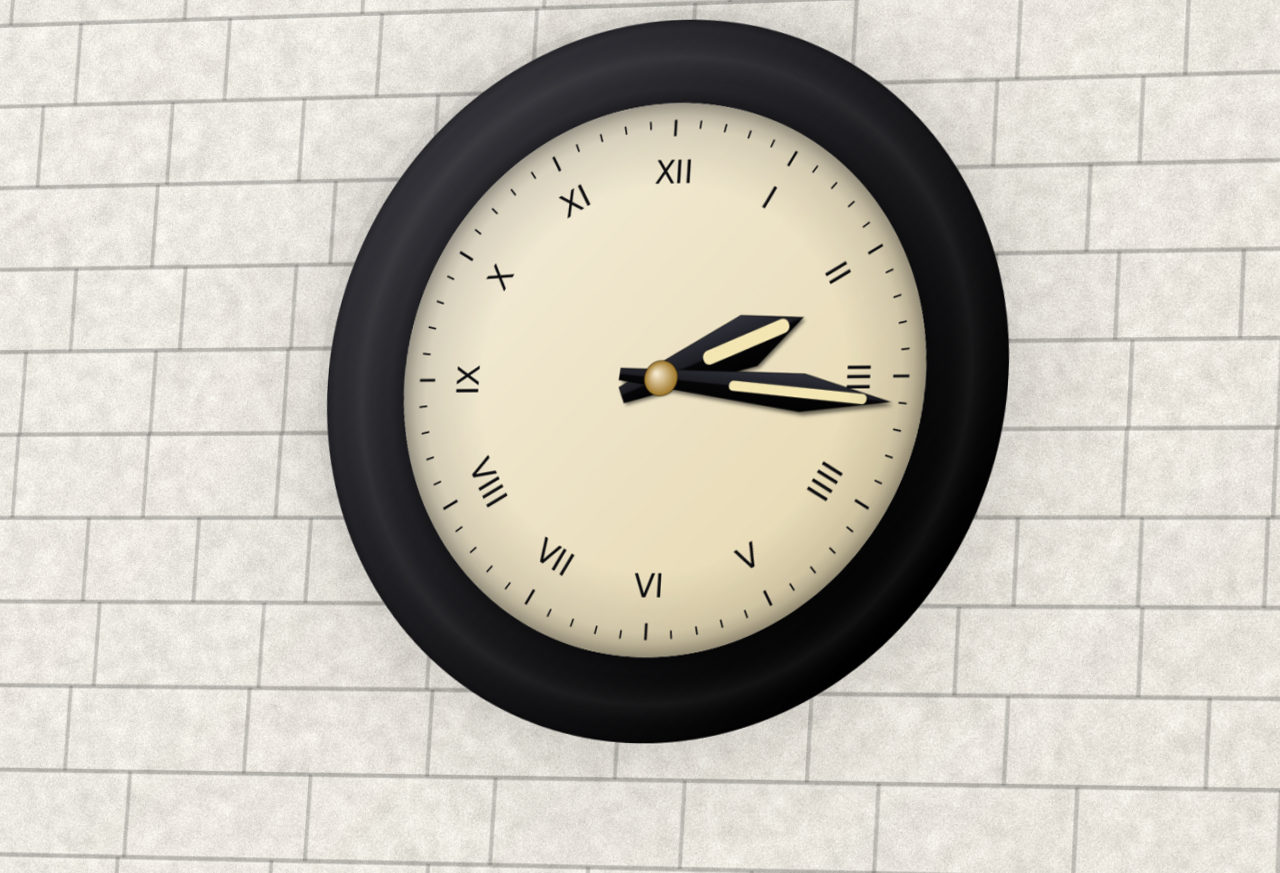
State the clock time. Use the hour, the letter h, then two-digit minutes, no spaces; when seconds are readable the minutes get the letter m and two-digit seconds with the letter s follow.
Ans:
2h16
